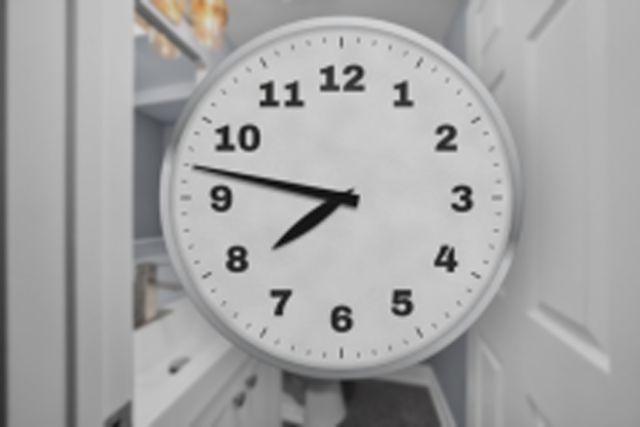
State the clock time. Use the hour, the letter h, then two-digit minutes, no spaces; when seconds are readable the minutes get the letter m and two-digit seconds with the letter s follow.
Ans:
7h47
